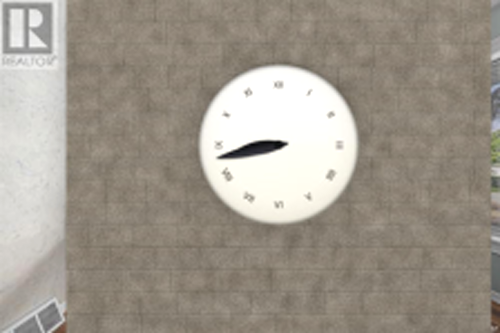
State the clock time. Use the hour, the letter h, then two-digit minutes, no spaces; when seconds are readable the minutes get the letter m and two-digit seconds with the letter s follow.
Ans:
8h43
